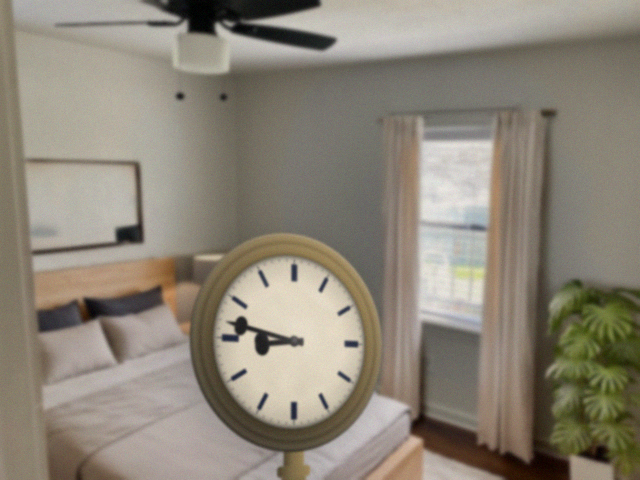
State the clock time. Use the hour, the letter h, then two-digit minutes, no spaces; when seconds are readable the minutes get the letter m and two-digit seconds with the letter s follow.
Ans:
8h47
